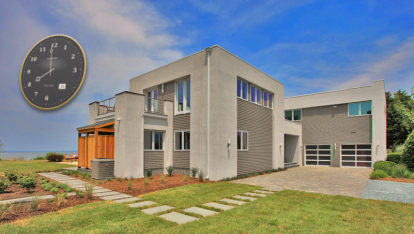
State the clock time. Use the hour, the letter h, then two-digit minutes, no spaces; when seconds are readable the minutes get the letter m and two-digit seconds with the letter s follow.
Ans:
7h59
